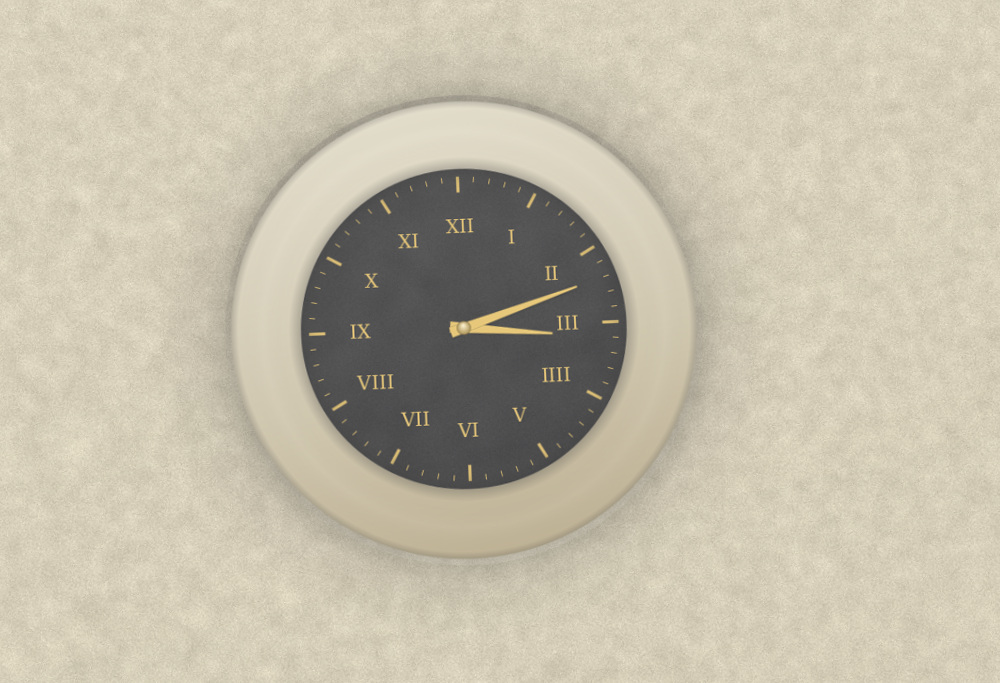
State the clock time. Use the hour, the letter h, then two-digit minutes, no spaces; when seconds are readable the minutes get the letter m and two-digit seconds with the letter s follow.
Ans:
3h12
